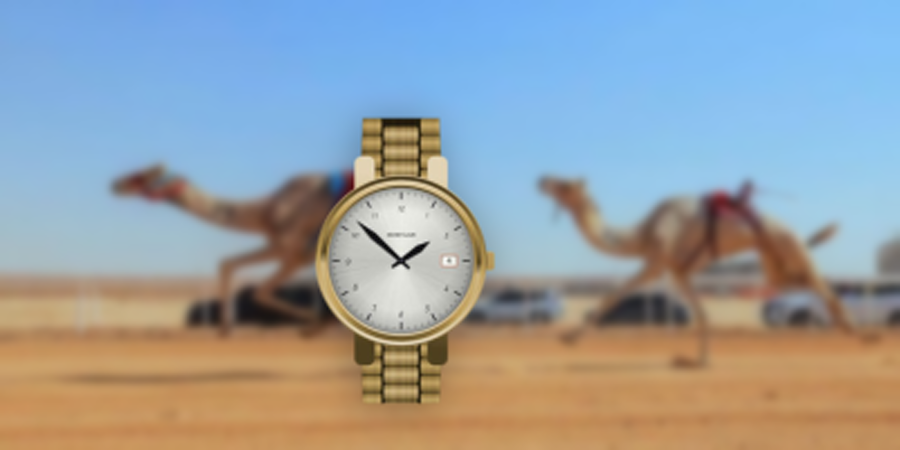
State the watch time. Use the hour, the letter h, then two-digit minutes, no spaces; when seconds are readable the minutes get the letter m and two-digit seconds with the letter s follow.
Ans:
1h52
